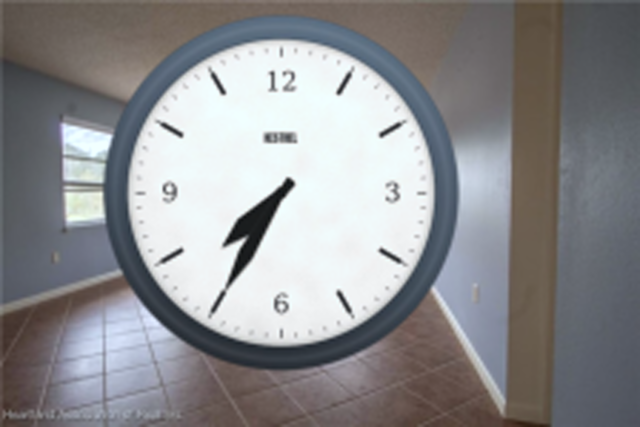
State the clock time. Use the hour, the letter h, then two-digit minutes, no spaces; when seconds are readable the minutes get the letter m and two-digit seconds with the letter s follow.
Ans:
7h35
